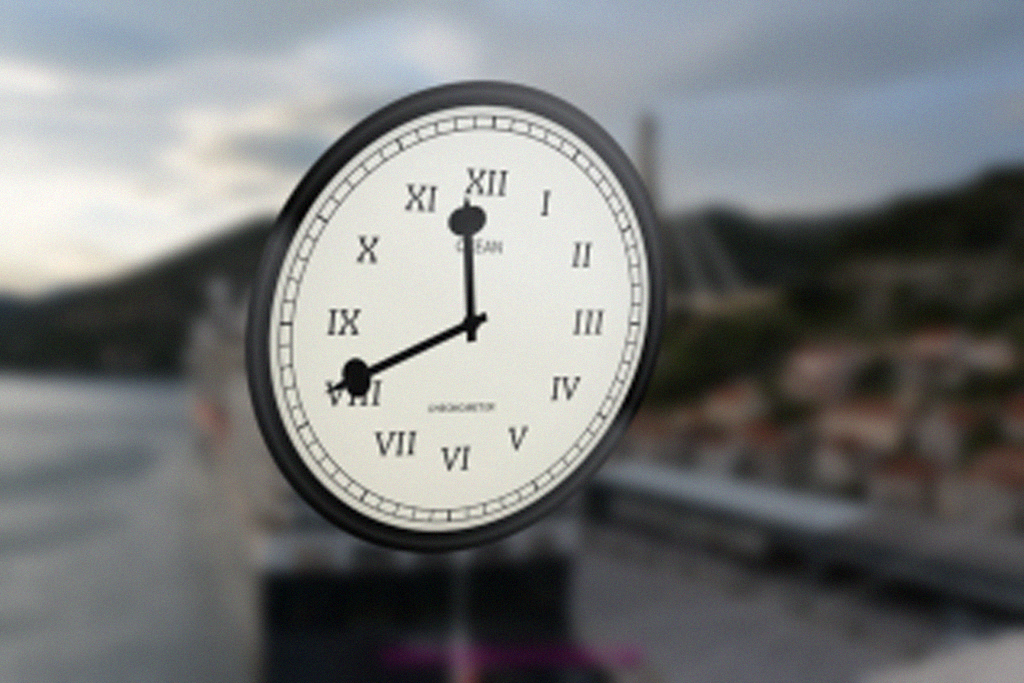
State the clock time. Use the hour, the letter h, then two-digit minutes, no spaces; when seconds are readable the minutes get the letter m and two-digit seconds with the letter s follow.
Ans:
11h41
